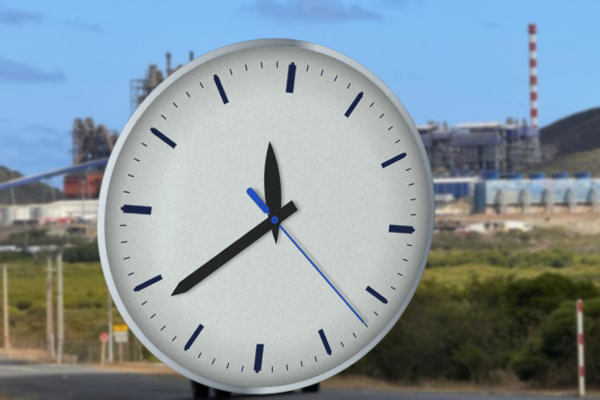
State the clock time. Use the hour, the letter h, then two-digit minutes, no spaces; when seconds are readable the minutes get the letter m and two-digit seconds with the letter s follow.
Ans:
11h38m22s
